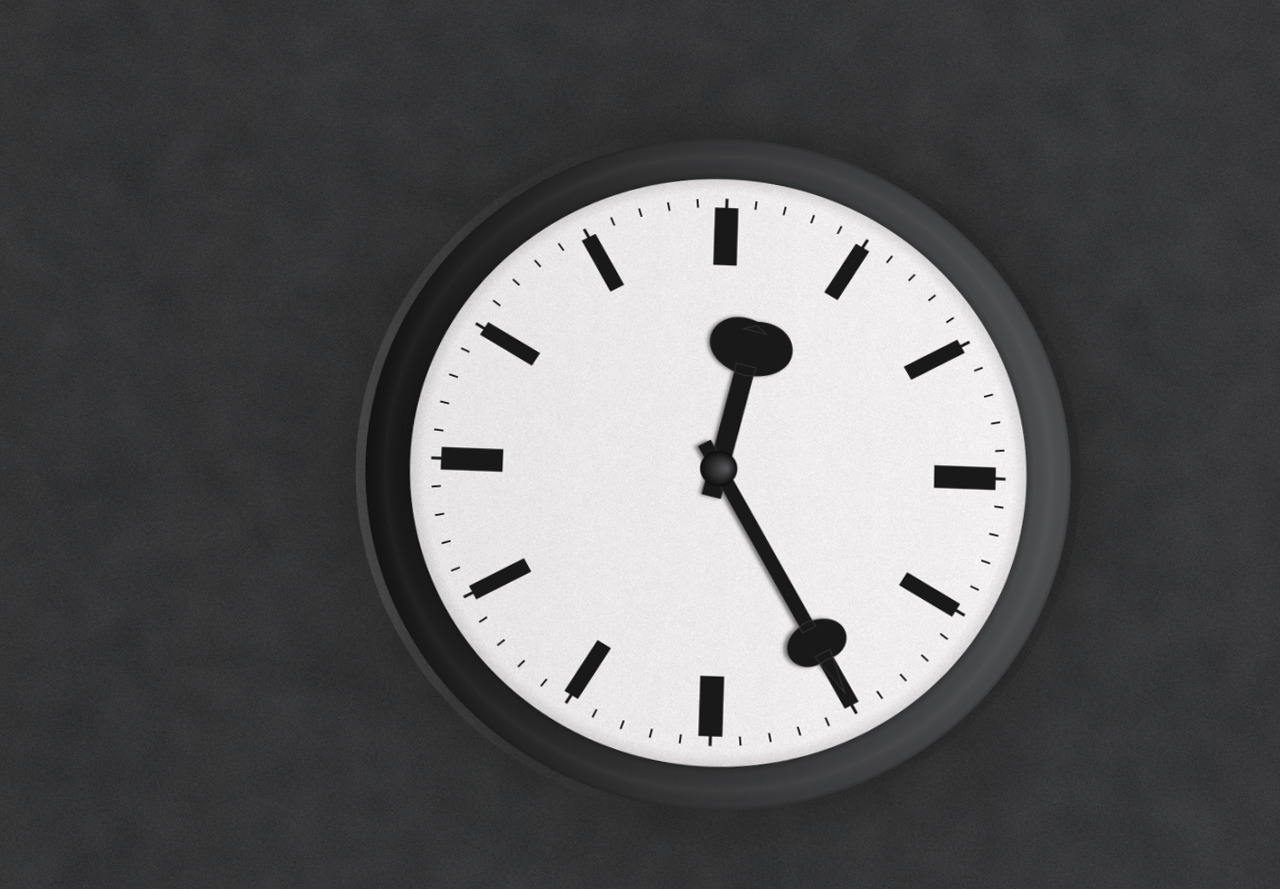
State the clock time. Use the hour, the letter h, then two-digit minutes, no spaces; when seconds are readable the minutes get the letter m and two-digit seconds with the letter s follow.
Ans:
12h25
